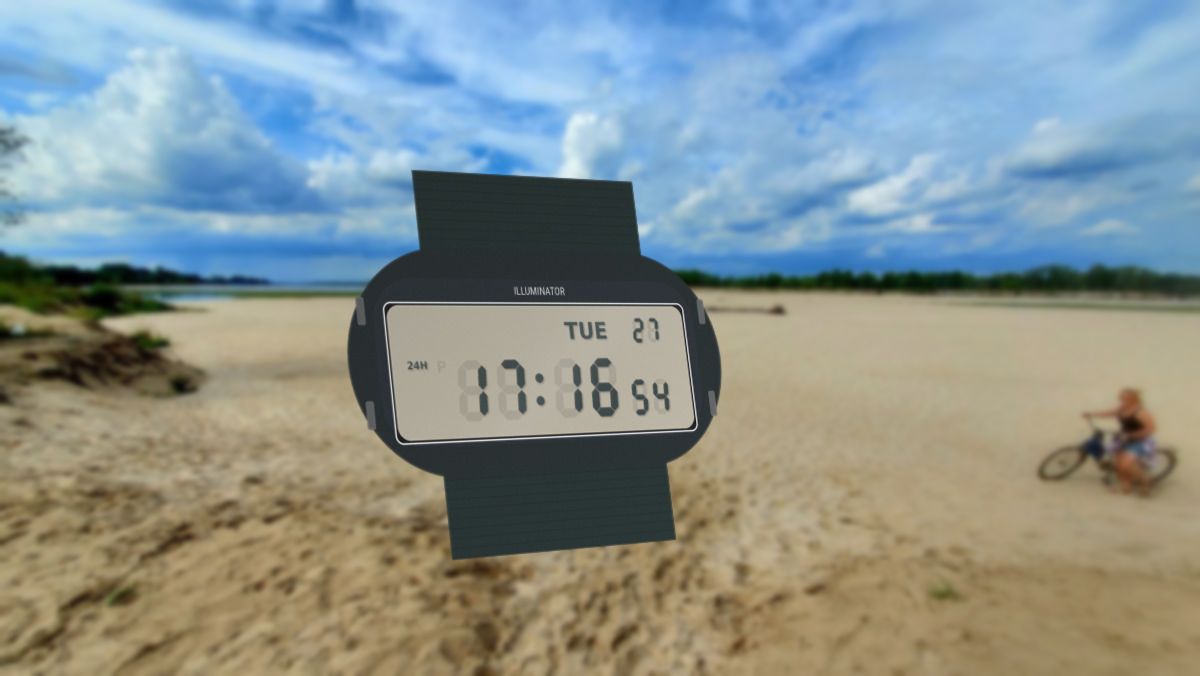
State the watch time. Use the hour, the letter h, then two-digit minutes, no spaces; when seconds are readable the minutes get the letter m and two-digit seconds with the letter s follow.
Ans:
17h16m54s
